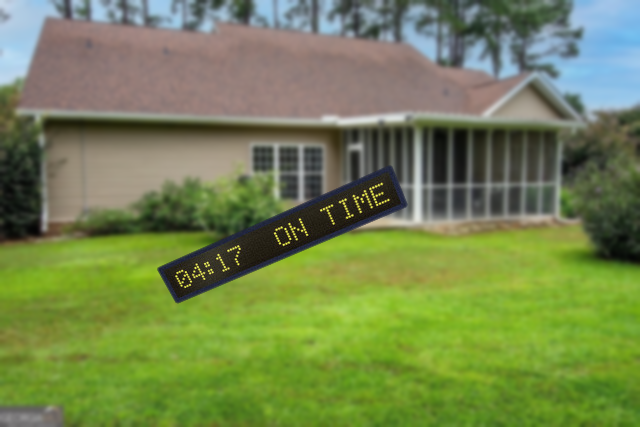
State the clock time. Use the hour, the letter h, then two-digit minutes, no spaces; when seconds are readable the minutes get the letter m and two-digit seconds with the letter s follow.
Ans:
4h17
